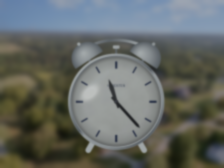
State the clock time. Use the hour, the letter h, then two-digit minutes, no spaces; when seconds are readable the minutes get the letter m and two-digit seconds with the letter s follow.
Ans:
11h23
